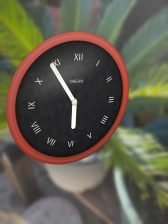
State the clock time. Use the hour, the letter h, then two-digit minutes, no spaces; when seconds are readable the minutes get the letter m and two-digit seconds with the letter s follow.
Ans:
5h54
